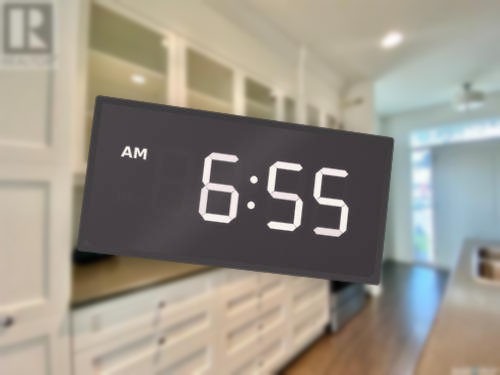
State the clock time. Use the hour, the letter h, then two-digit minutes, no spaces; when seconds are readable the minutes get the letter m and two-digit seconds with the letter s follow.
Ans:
6h55
